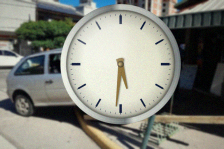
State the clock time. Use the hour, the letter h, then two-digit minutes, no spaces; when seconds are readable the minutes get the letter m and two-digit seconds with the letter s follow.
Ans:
5h31
